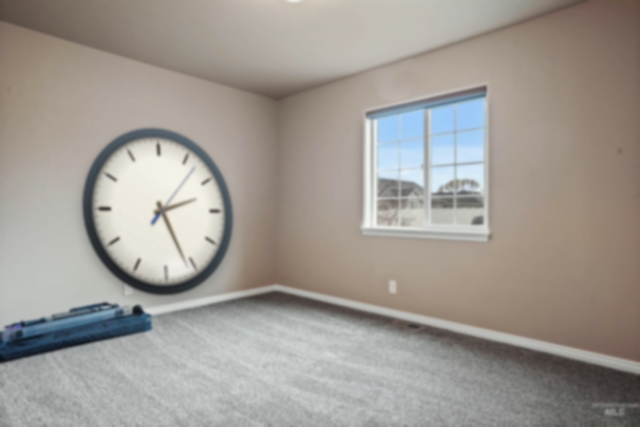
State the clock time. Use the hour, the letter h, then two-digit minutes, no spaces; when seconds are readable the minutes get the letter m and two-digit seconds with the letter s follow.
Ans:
2h26m07s
